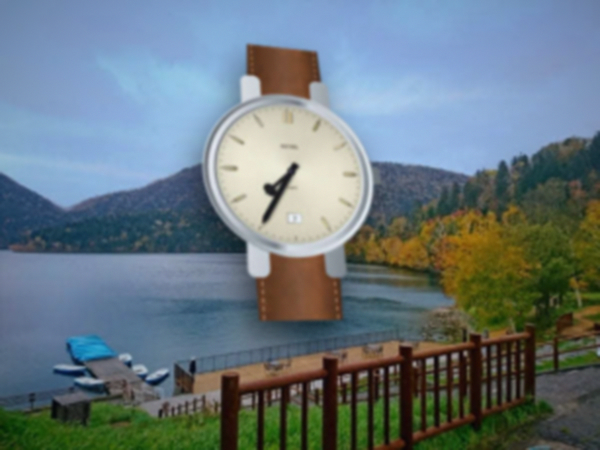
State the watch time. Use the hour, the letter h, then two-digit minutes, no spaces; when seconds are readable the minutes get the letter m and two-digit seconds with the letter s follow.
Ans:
7h35
